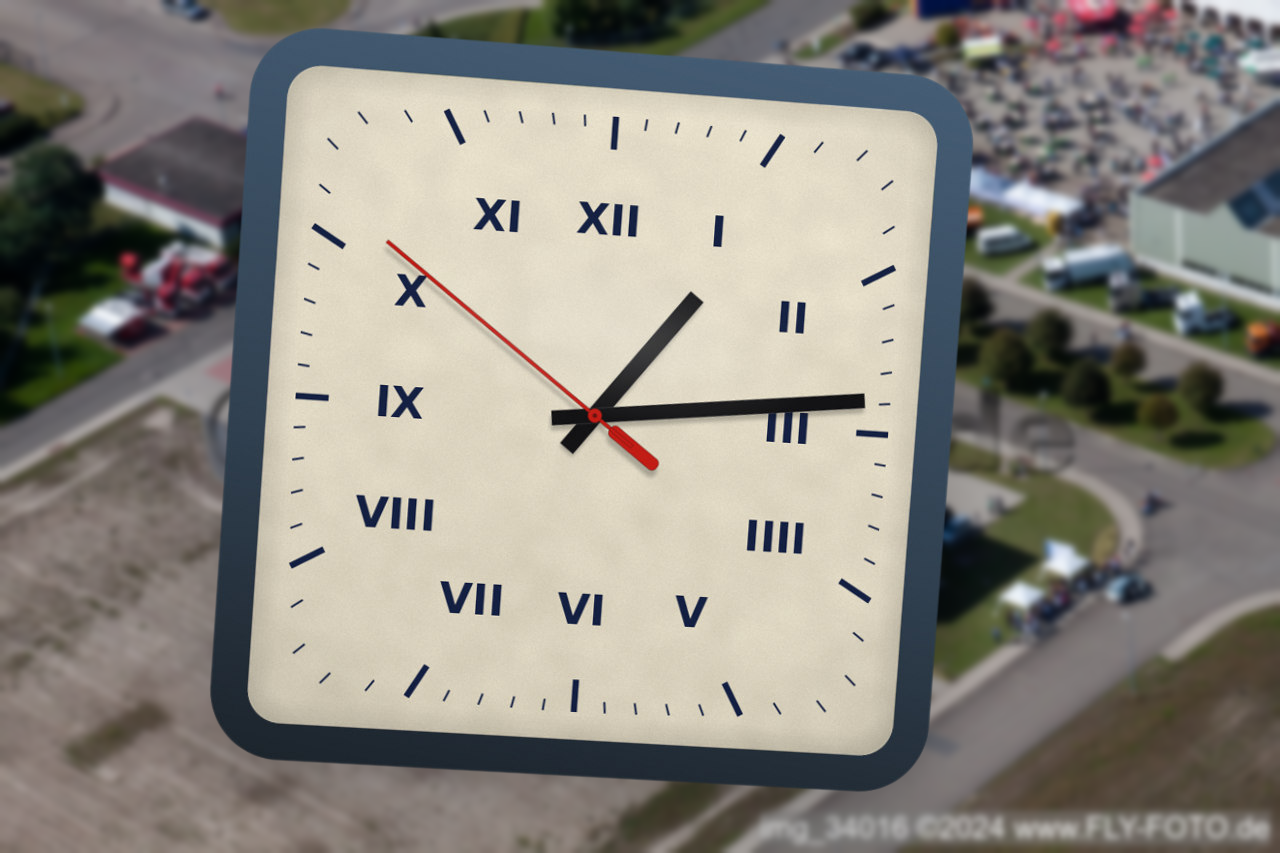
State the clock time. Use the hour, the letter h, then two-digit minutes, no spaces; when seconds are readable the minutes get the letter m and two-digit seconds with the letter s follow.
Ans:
1h13m51s
